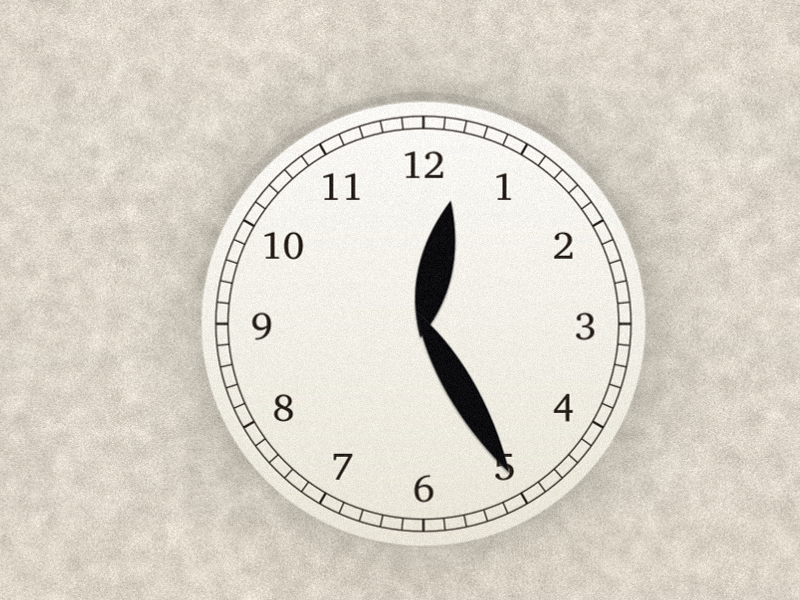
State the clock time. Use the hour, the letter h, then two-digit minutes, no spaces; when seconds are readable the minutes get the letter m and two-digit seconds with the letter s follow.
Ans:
12h25
